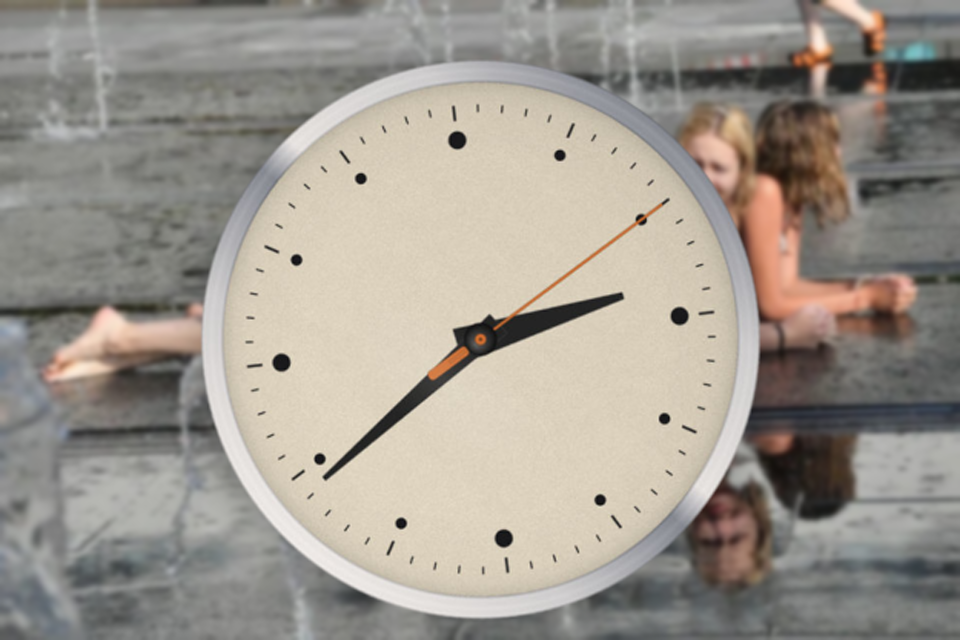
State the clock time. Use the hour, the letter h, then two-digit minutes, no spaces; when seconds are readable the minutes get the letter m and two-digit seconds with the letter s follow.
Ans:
2h39m10s
